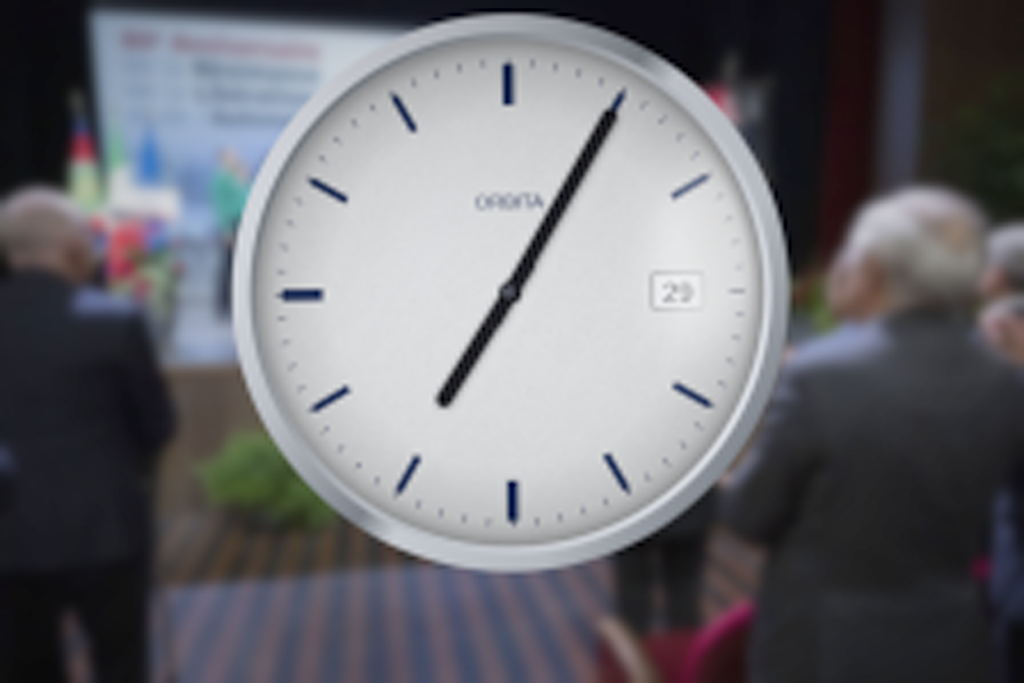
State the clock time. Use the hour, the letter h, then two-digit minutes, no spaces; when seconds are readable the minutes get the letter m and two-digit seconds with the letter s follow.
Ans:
7h05
